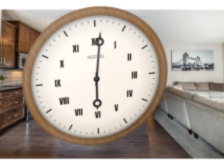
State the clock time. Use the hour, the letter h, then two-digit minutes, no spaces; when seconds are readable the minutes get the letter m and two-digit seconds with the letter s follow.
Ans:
6h01
